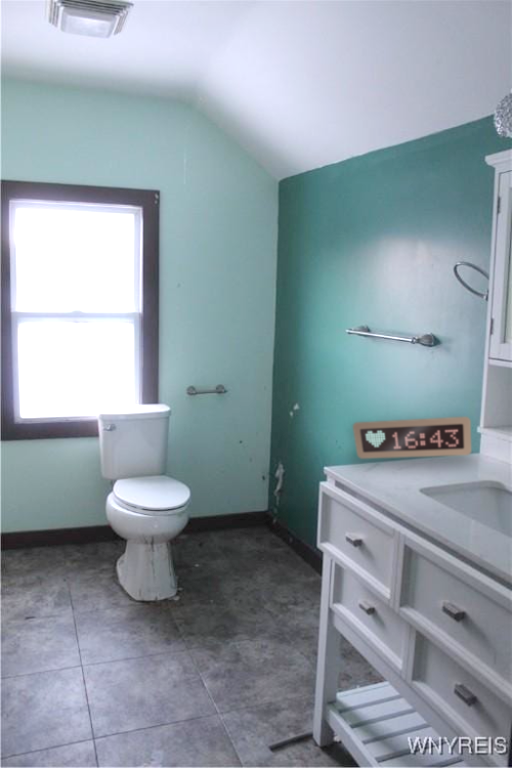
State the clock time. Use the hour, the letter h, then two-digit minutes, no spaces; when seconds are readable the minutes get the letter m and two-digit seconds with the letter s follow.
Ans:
16h43
